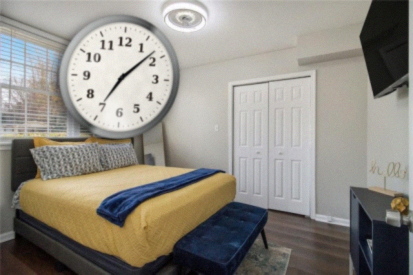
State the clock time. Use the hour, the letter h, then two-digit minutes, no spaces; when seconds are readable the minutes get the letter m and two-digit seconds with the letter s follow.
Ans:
7h08
